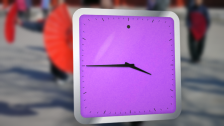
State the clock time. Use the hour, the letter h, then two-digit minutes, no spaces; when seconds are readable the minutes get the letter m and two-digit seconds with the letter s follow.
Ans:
3h45
